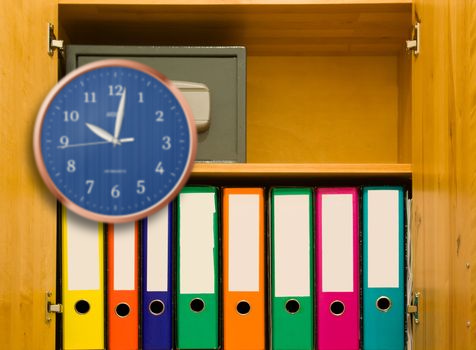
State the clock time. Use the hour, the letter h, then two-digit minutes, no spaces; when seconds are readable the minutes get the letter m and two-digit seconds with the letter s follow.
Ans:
10h01m44s
